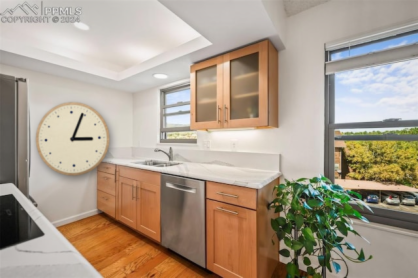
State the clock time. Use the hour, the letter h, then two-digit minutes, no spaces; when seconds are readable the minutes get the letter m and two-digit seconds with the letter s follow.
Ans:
3h04
